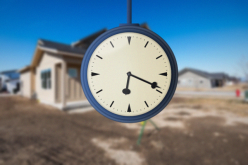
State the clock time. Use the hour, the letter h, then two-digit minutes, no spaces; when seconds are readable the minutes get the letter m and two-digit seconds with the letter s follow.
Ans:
6h19
